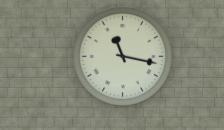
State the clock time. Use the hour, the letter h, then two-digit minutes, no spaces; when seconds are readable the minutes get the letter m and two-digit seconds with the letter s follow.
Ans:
11h17
